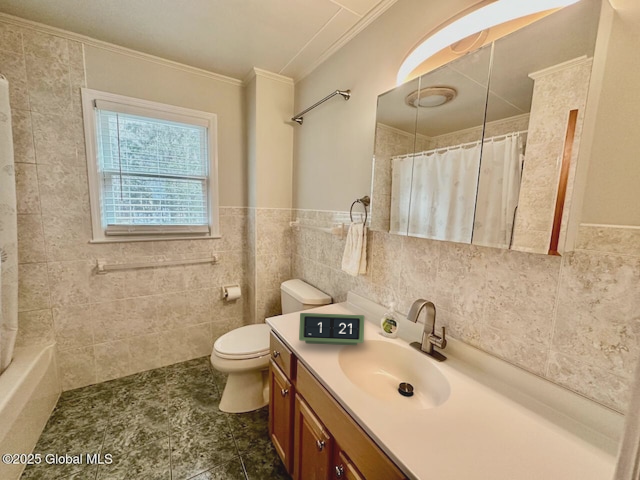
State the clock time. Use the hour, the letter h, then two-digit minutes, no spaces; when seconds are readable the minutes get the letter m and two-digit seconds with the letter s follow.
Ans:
1h21
